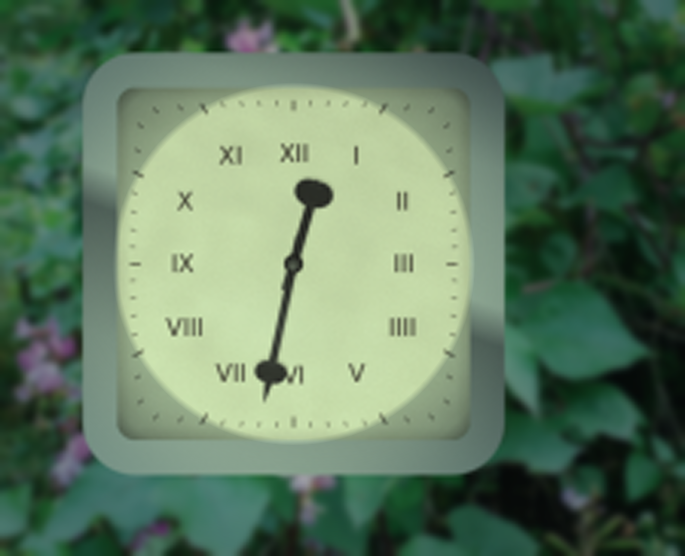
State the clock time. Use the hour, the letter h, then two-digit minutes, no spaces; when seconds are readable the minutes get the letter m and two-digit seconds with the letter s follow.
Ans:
12h32
